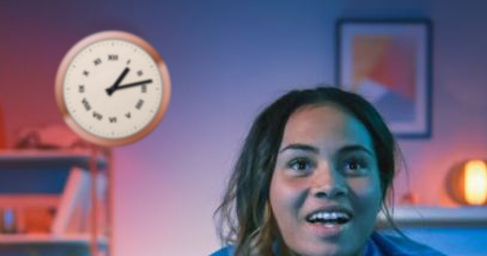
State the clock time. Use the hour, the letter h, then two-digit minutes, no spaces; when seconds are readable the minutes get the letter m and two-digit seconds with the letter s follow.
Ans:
1h13
